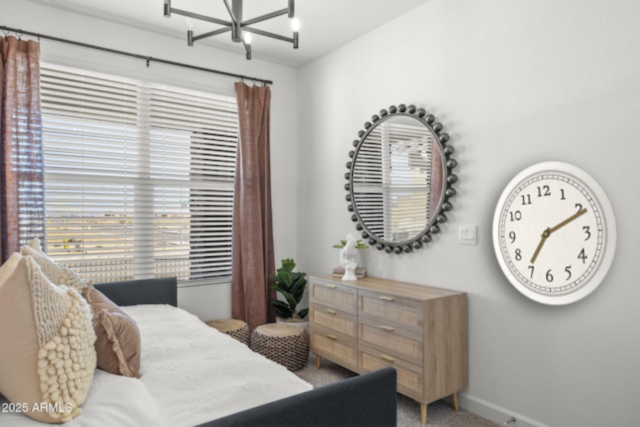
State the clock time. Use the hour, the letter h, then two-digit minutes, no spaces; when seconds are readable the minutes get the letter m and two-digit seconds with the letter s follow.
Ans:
7h11
